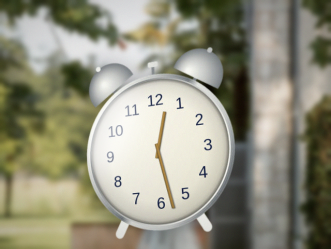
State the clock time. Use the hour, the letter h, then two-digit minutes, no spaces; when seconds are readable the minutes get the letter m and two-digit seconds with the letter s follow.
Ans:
12h28
